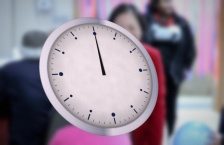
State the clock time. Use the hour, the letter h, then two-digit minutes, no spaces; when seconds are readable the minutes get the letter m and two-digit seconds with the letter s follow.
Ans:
12h00
